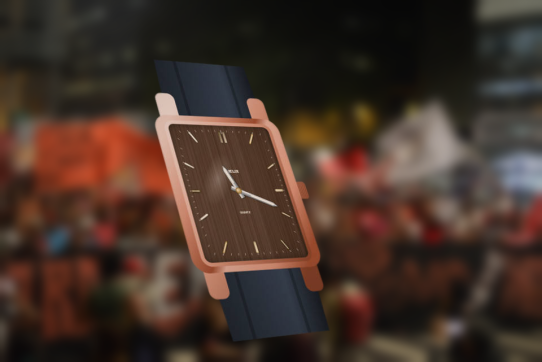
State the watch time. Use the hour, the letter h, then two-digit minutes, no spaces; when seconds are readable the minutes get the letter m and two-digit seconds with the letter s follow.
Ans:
11h19
